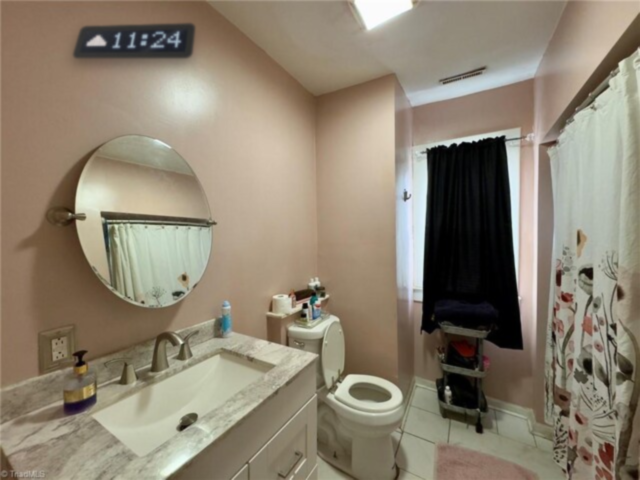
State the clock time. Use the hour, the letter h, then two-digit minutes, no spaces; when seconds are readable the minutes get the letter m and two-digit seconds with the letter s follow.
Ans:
11h24
